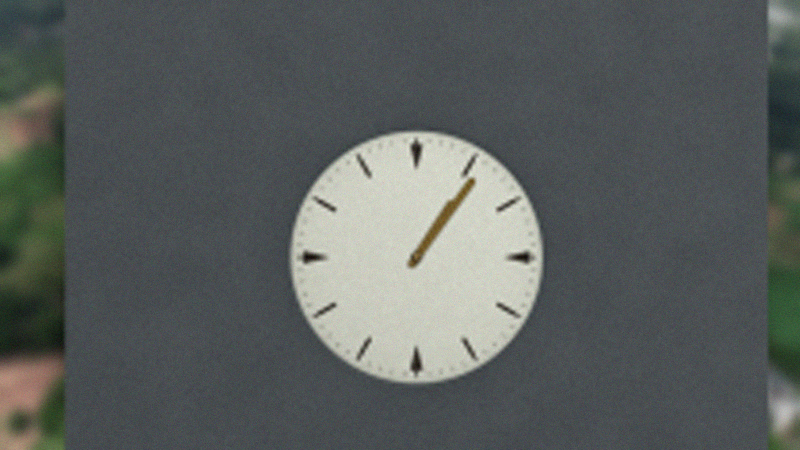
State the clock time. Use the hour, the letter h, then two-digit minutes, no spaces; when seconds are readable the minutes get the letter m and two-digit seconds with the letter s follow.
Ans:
1h06
